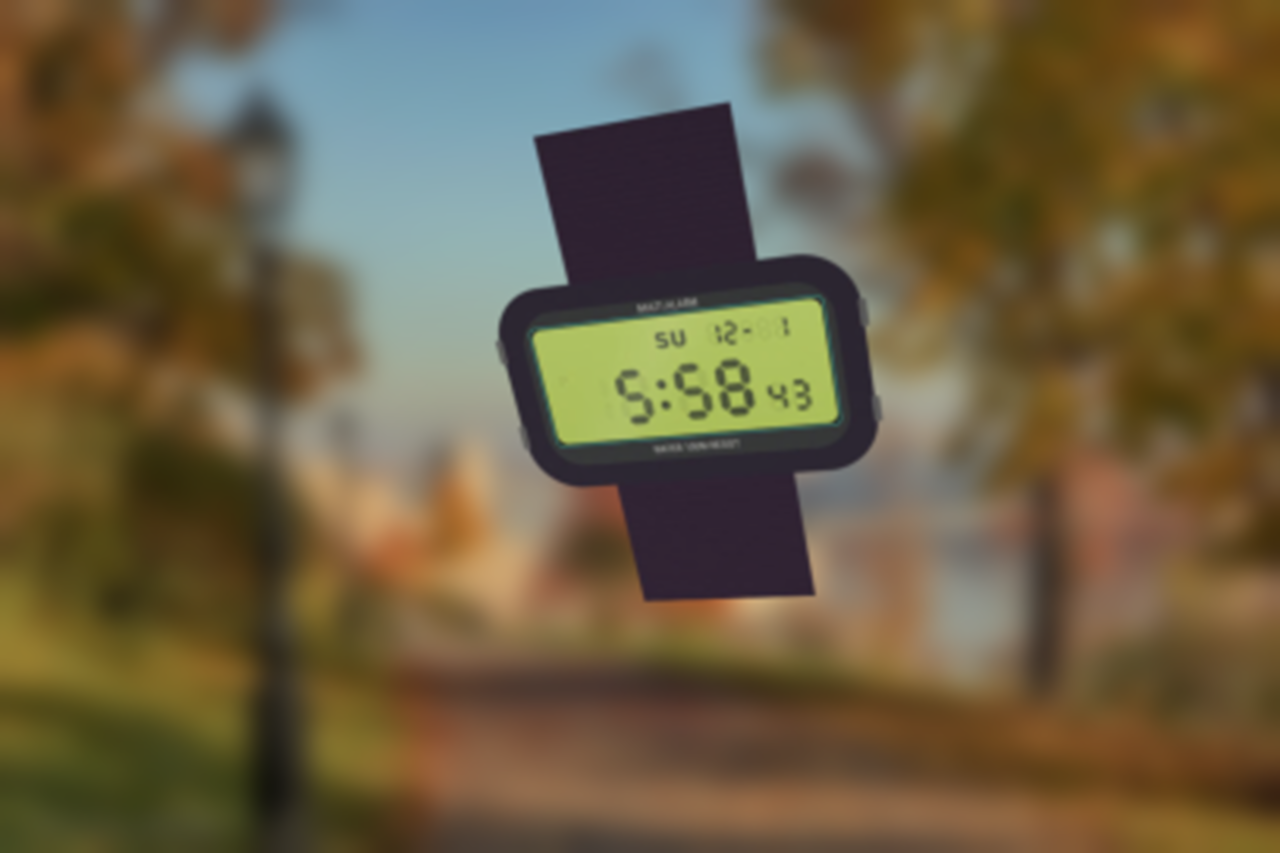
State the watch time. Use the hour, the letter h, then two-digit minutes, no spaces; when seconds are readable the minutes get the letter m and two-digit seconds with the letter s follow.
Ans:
5h58m43s
